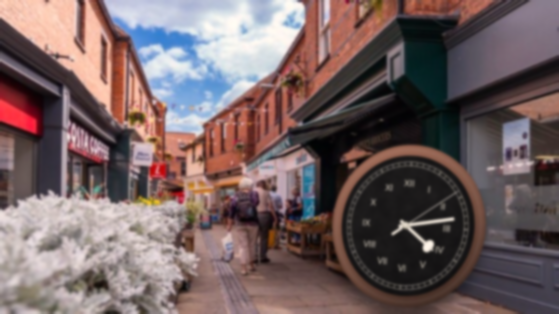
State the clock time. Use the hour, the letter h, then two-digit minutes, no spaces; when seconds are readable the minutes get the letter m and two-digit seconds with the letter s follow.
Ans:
4h13m09s
